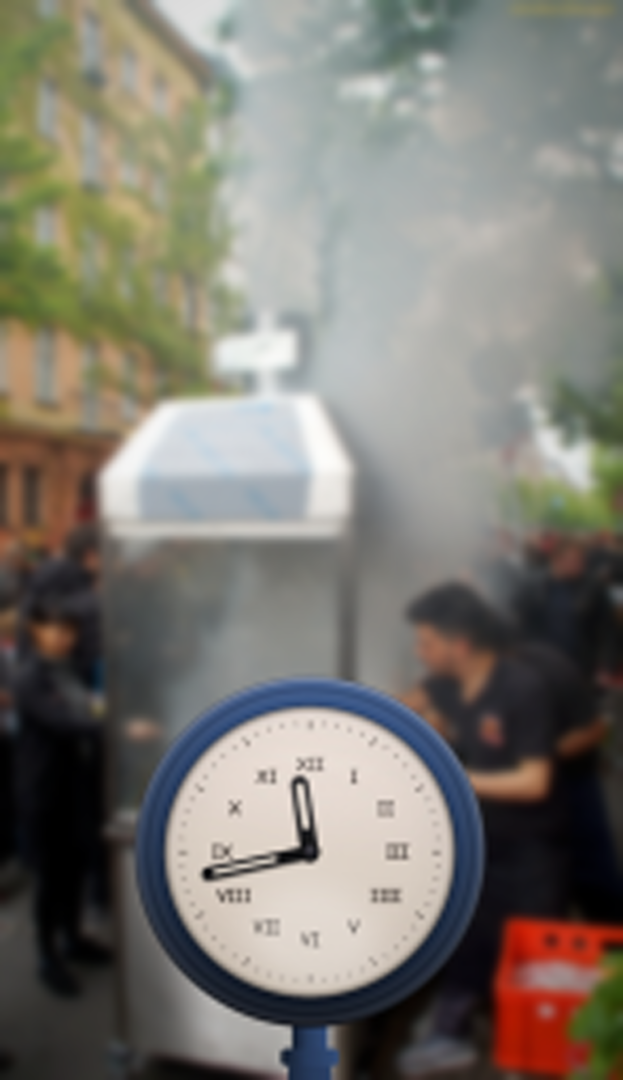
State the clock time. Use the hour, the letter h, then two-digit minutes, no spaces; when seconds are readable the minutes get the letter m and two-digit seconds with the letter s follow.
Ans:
11h43
